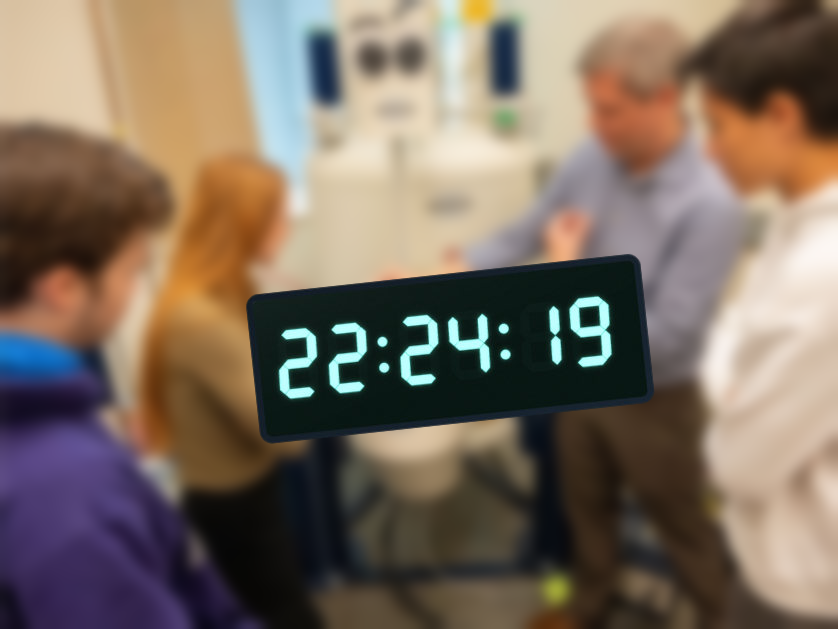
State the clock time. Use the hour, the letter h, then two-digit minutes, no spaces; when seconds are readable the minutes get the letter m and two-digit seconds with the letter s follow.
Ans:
22h24m19s
